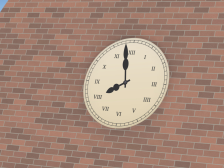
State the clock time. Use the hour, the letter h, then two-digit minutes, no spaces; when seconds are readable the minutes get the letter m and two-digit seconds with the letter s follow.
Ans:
7h58
